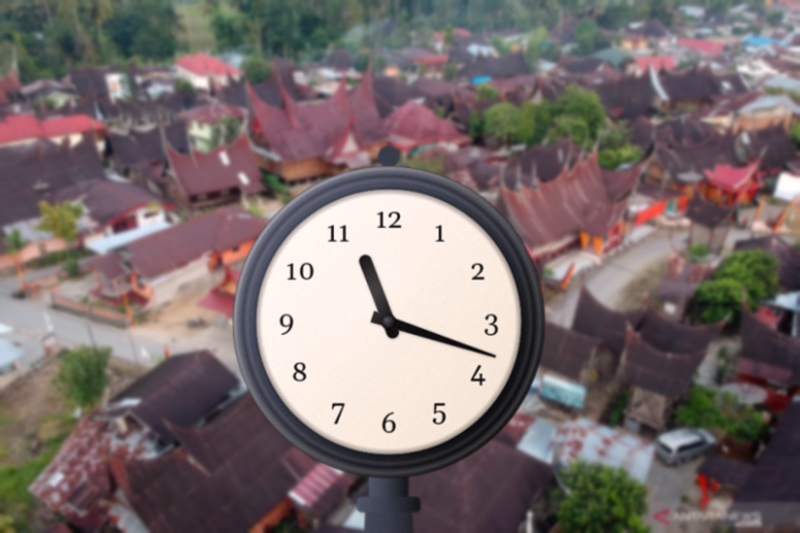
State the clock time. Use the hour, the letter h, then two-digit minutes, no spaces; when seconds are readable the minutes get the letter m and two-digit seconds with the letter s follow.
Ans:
11h18
